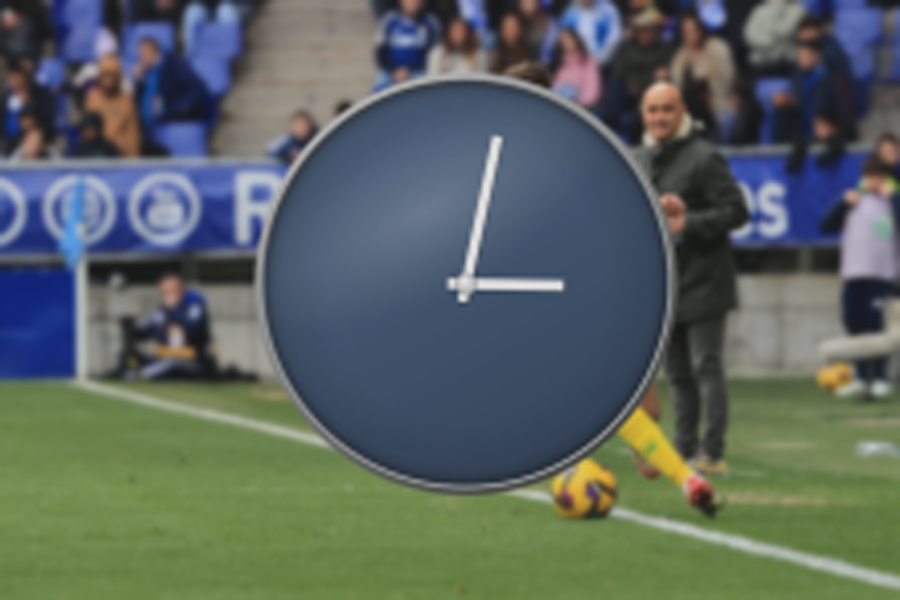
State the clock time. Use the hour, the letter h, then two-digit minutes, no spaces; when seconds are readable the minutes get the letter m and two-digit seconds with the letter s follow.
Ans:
3h02
